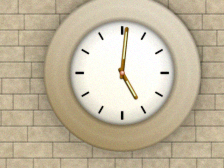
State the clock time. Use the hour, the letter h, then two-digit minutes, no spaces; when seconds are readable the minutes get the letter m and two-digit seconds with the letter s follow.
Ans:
5h01
